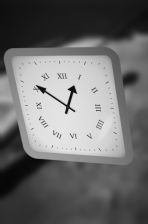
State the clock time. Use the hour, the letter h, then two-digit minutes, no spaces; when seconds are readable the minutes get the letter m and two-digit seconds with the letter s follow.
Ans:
12h51
